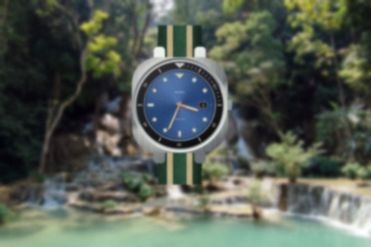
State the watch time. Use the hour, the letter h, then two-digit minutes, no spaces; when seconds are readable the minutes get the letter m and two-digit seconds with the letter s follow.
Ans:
3h34
